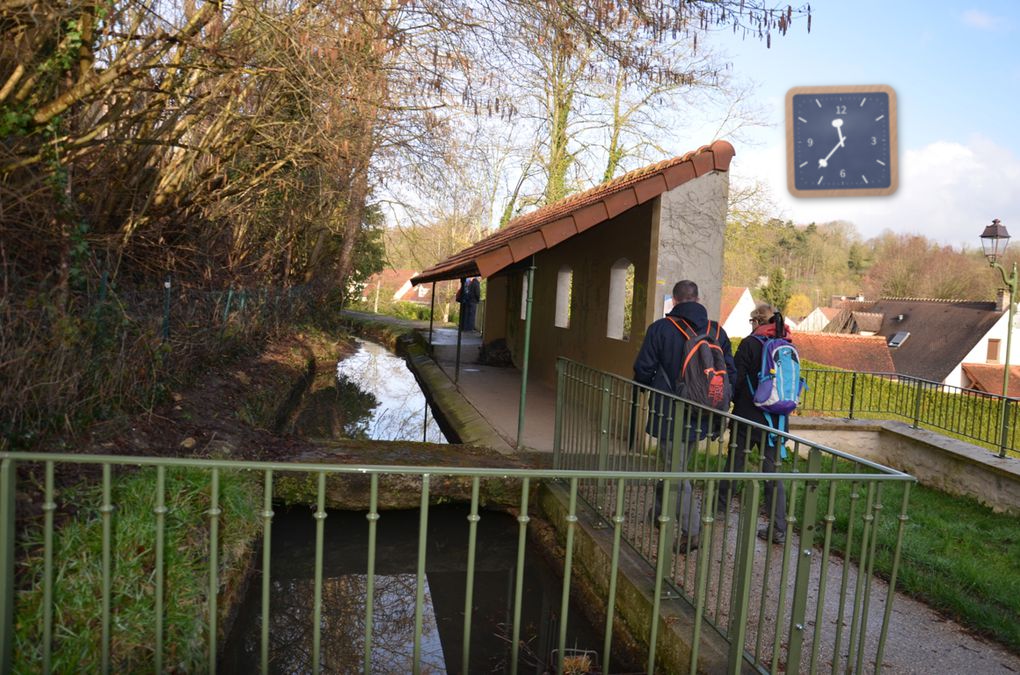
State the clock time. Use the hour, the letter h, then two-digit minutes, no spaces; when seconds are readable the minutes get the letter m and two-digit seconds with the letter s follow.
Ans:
11h37
